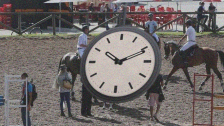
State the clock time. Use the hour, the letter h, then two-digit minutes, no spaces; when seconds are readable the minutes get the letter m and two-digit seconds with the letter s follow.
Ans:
10h11
